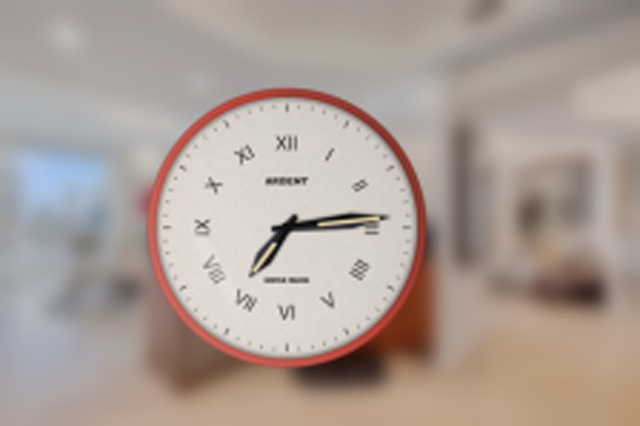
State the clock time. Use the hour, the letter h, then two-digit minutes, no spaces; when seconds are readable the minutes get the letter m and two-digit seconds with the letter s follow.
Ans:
7h14
